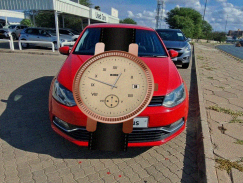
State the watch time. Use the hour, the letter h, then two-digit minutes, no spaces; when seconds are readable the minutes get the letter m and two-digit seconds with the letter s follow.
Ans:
12h48
